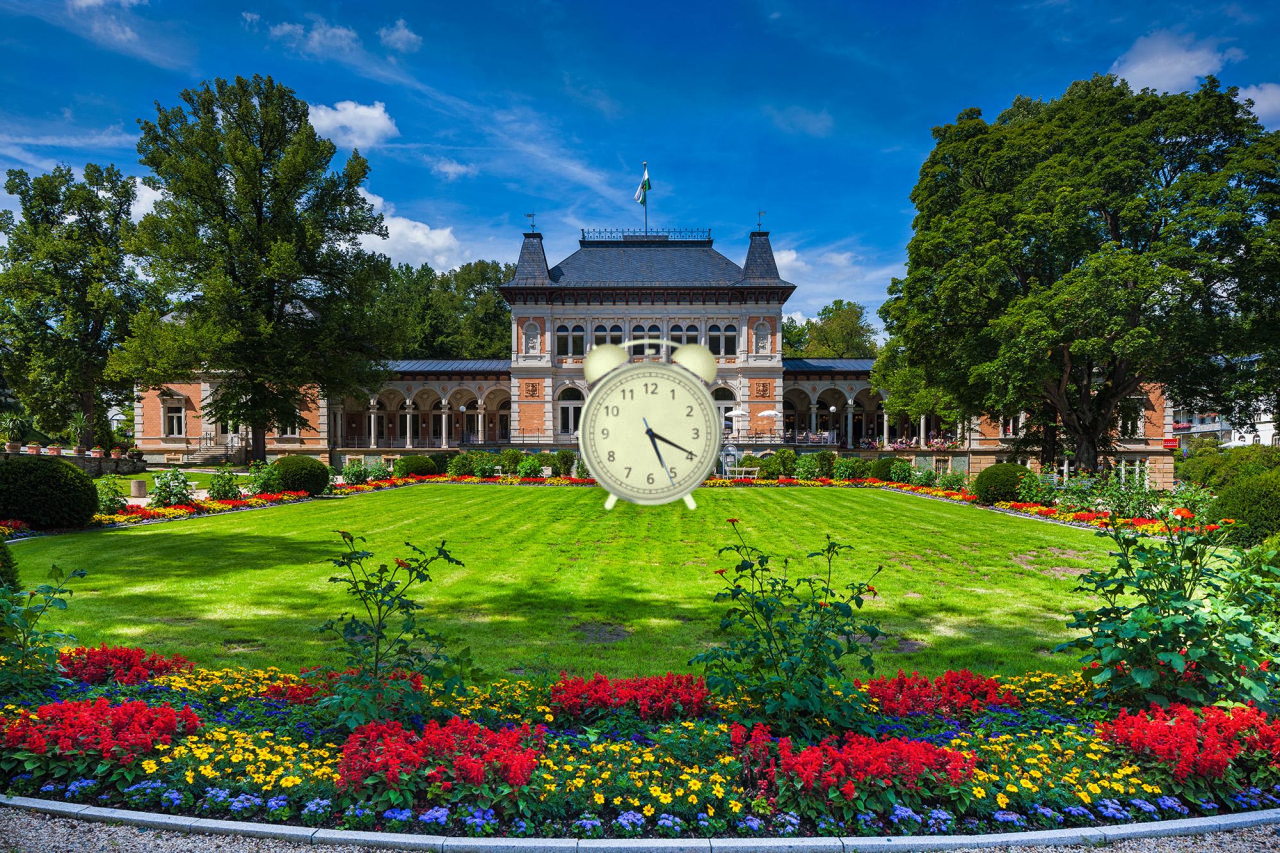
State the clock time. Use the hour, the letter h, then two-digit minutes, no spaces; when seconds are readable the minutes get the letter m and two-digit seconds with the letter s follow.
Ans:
5h19m26s
